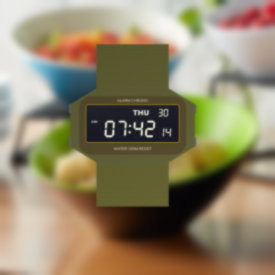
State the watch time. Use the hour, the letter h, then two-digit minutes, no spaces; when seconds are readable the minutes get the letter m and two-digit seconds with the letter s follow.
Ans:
7h42m14s
